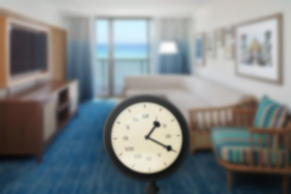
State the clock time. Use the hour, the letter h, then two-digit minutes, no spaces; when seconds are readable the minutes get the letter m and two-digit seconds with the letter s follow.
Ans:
1h20
